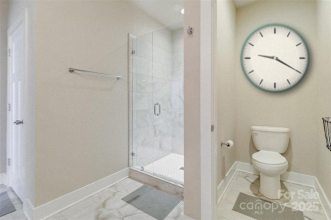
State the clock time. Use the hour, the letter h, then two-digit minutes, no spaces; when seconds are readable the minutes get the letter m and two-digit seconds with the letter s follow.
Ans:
9h20
